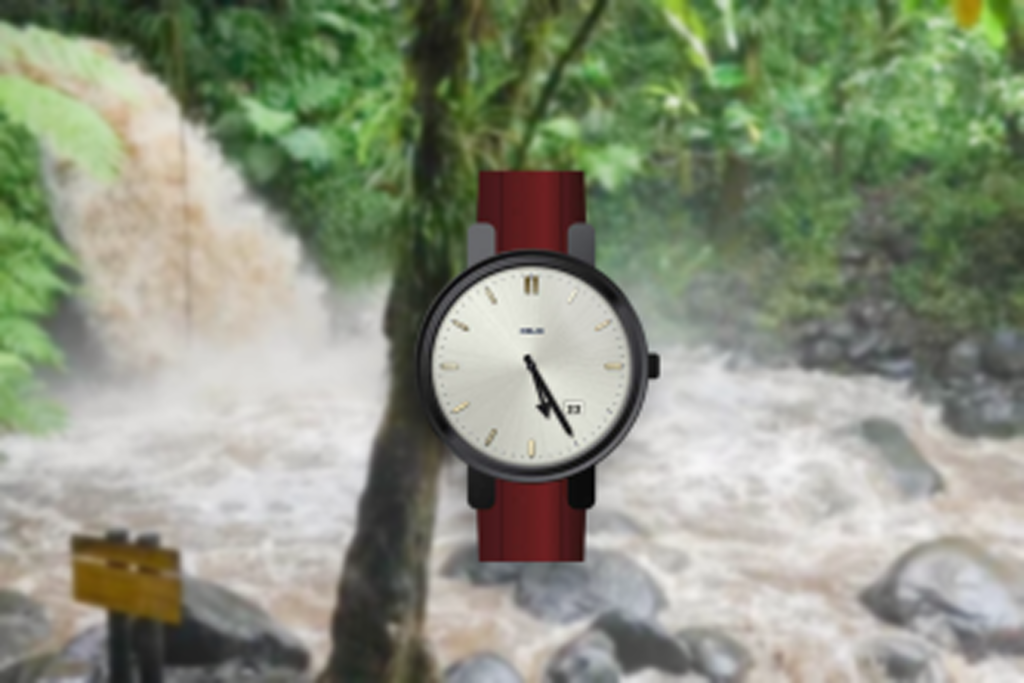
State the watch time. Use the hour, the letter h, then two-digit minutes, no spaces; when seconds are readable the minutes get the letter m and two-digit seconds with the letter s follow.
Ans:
5h25
